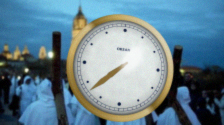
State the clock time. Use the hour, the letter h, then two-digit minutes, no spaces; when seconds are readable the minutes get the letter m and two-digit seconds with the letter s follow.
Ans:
7h38
